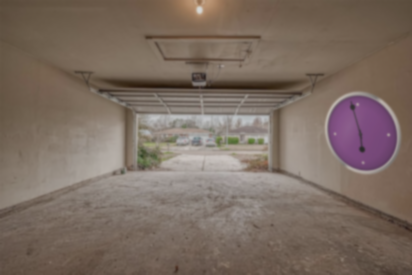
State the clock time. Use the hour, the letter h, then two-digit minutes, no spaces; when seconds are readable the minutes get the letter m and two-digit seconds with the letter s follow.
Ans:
5h58
